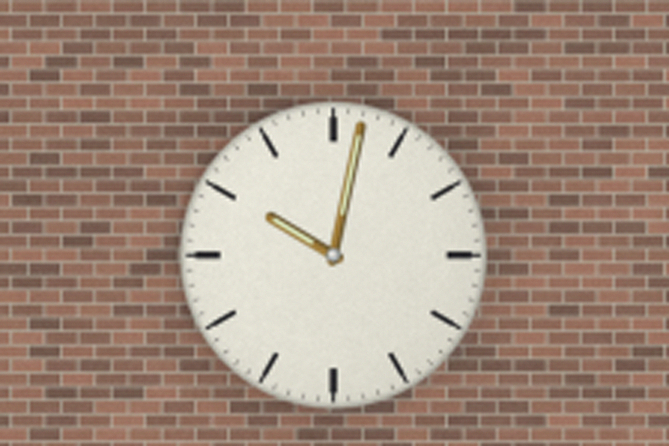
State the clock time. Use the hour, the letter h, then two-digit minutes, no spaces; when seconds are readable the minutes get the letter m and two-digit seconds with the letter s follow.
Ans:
10h02
